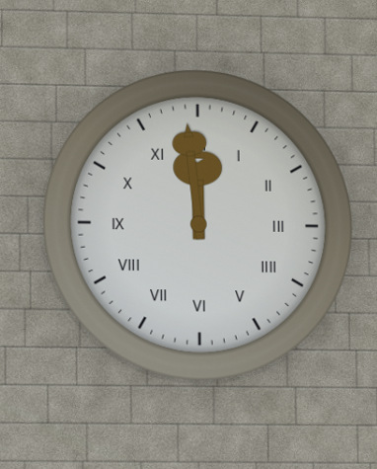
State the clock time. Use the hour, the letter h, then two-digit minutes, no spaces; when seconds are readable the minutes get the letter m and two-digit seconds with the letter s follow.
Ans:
11h59
